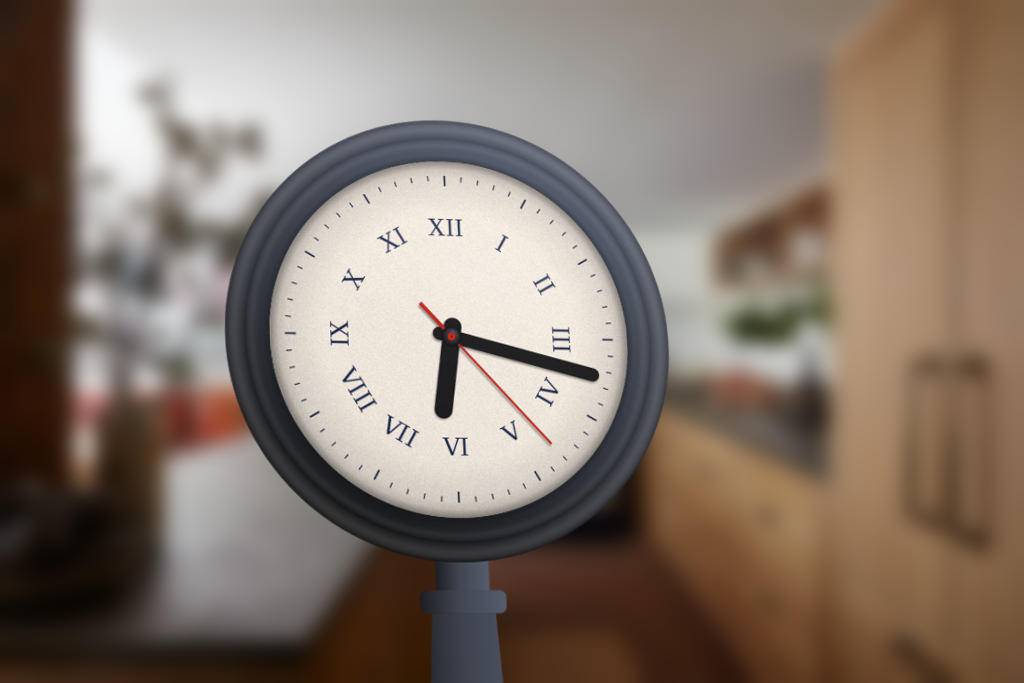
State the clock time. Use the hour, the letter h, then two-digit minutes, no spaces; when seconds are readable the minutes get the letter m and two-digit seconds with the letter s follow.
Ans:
6h17m23s
